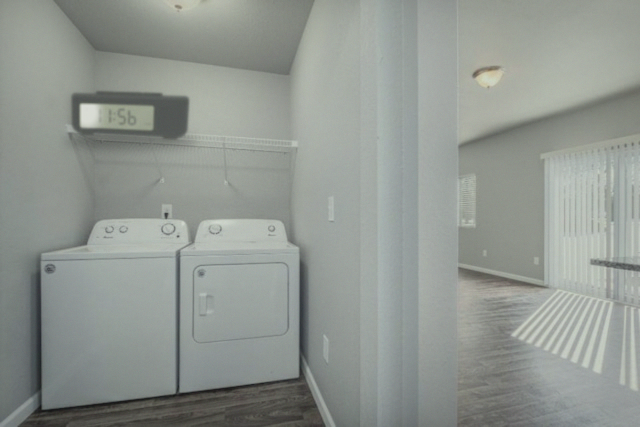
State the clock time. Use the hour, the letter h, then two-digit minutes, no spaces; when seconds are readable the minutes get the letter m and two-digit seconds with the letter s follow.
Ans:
11h56
